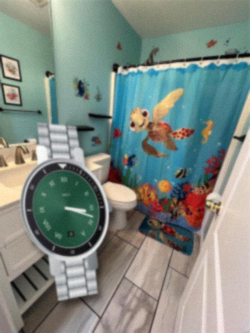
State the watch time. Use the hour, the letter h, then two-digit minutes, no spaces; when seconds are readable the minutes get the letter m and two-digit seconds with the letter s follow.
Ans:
3h18
